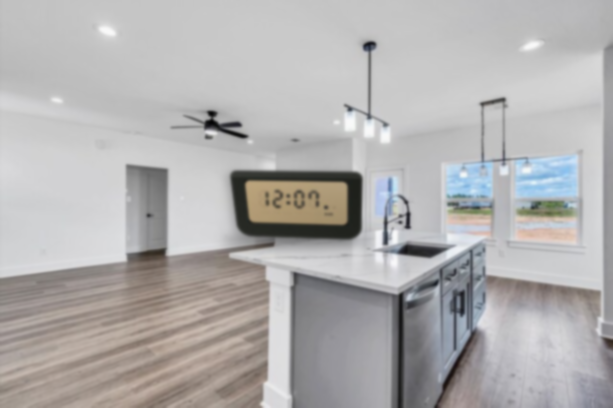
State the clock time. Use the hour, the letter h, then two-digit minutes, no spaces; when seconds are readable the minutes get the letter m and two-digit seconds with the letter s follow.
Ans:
12h07
